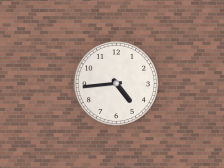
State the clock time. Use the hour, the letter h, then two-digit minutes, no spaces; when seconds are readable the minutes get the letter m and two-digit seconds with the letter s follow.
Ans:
4h44
